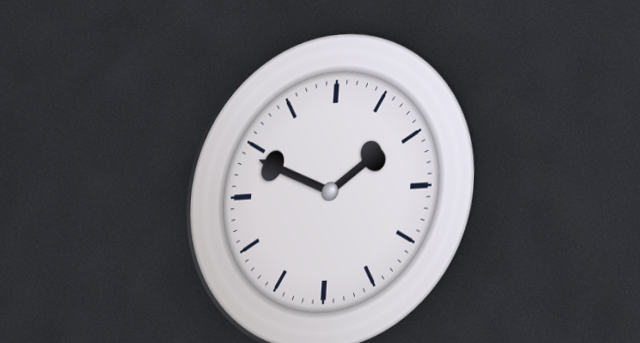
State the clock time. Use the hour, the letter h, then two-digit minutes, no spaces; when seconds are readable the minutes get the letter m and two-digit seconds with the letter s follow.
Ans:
1h49
